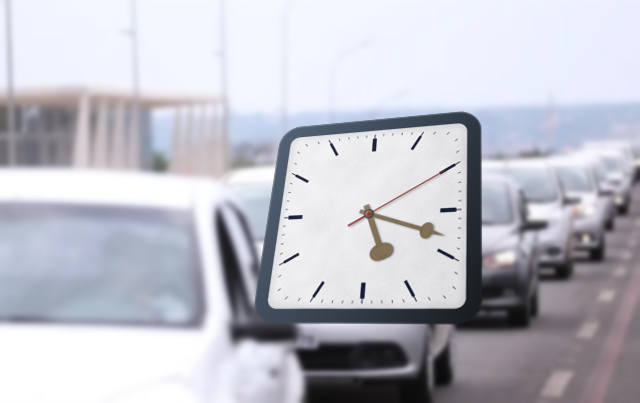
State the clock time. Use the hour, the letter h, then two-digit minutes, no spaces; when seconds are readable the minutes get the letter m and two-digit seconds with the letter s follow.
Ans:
5h18m10s
